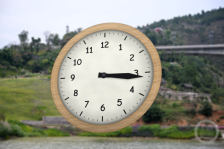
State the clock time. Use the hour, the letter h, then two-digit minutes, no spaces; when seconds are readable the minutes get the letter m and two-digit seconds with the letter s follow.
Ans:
3h16
